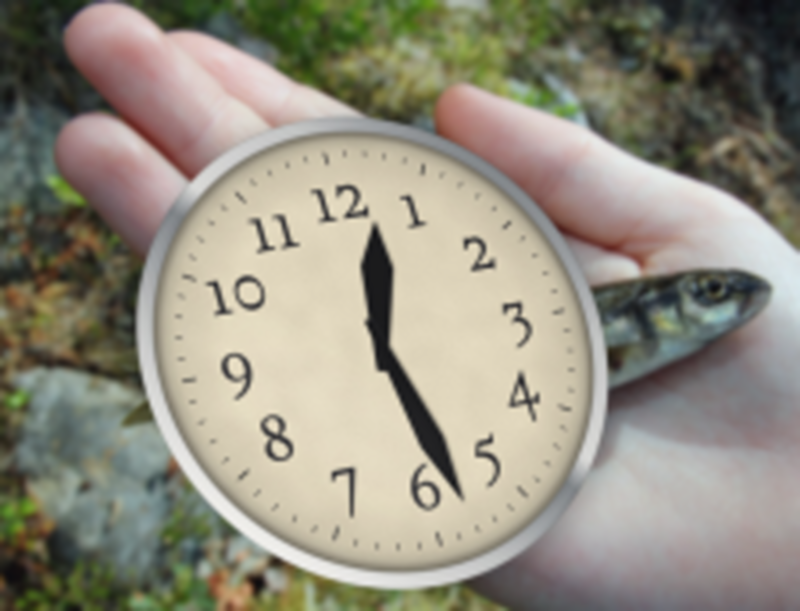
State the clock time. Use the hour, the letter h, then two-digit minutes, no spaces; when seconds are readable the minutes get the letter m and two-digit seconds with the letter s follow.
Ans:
12h28
